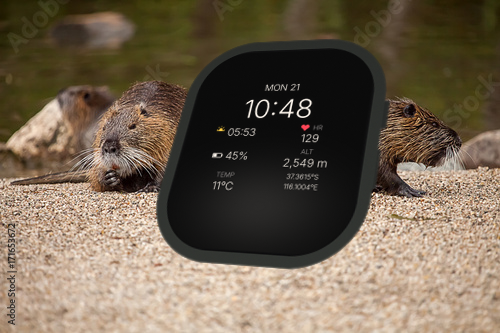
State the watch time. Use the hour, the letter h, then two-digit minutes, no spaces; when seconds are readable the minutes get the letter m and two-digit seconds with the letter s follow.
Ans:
10h48
